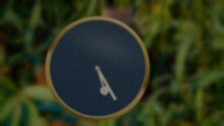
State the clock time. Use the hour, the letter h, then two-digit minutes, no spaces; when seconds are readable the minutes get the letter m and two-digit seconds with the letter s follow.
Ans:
5h25
